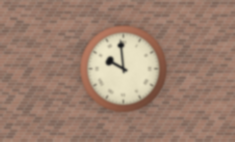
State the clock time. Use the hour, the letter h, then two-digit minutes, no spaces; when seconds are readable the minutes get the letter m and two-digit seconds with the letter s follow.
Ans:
9h59
